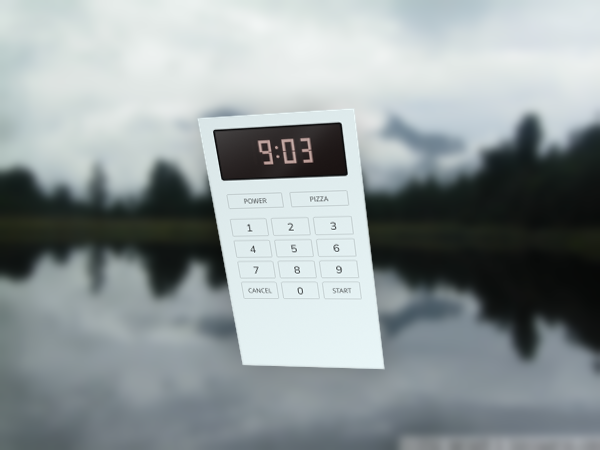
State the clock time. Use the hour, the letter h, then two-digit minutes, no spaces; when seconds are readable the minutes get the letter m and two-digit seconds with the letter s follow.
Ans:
9h03
